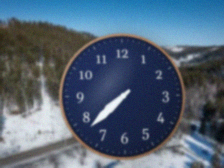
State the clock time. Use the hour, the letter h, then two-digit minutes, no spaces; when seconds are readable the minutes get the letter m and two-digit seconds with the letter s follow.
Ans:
7h38
